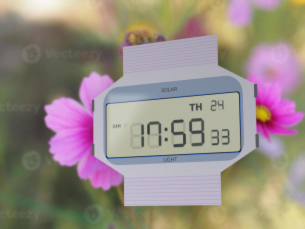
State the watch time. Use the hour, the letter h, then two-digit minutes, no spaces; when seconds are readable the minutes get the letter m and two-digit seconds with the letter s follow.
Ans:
17h59m33s
